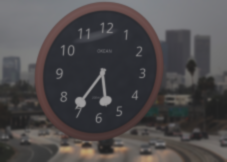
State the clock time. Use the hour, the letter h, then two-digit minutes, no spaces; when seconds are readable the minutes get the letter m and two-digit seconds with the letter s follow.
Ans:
5h36
